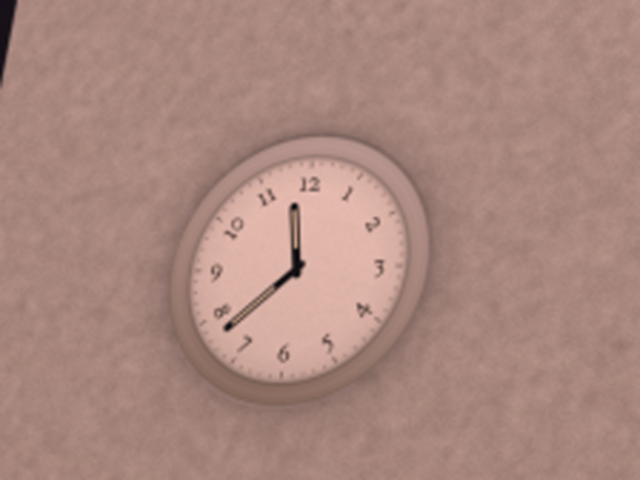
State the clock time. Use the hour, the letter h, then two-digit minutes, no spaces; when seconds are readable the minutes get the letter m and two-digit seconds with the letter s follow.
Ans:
11h38
